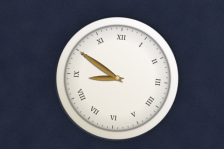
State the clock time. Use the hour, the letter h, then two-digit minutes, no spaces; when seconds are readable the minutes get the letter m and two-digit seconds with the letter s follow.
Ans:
8h50
